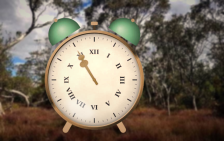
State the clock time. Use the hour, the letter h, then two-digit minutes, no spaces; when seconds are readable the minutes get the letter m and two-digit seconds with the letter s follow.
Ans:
10h55
